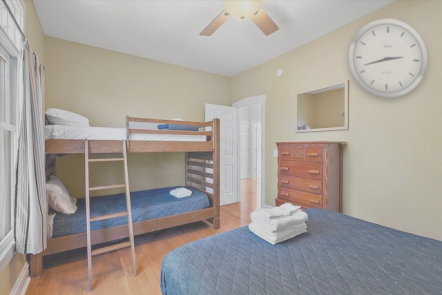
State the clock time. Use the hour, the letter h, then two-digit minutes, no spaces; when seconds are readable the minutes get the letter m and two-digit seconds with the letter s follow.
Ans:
2h42
